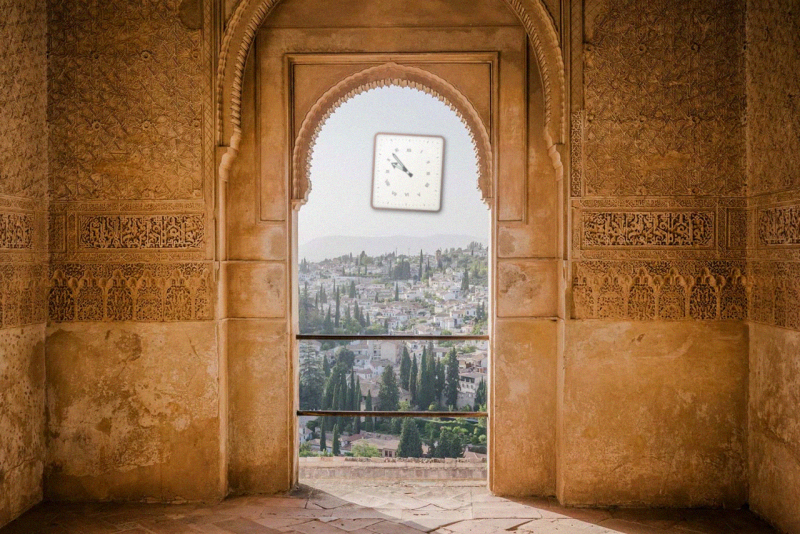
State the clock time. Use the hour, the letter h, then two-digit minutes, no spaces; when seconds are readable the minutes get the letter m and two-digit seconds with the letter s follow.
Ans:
9h53
